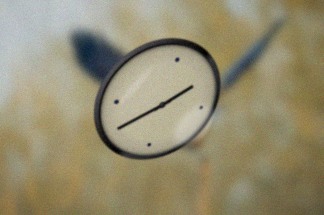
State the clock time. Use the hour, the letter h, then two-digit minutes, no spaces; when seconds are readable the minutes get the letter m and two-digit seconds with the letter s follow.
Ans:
1h39
